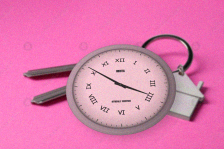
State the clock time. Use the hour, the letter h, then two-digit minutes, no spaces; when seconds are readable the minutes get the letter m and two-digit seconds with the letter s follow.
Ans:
3h51
